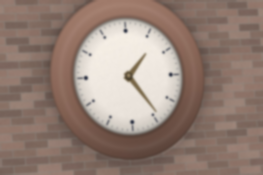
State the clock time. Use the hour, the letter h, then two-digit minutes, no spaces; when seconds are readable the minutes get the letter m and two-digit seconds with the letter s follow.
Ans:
1h24
